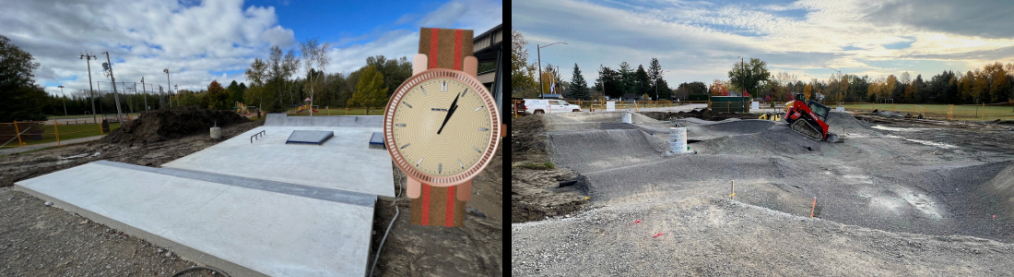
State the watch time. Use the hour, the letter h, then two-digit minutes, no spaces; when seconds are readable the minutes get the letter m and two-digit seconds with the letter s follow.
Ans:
1h04
